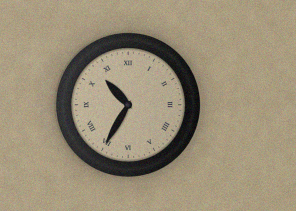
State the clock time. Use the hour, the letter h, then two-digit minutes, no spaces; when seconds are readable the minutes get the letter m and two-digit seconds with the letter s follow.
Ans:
10h35
